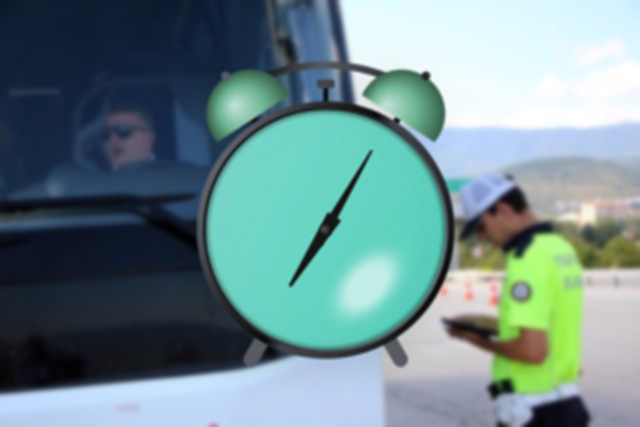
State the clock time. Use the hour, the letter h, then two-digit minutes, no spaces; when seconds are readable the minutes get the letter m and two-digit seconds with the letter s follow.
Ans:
7h05
